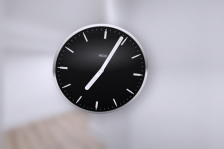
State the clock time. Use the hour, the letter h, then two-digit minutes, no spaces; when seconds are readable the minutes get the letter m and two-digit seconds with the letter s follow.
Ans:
7h04
